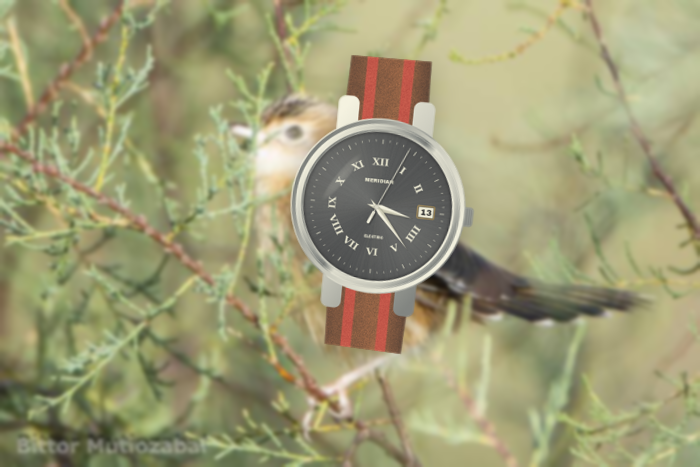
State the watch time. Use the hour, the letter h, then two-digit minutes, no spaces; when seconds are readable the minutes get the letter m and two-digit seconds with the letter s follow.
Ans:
3h23m04s
